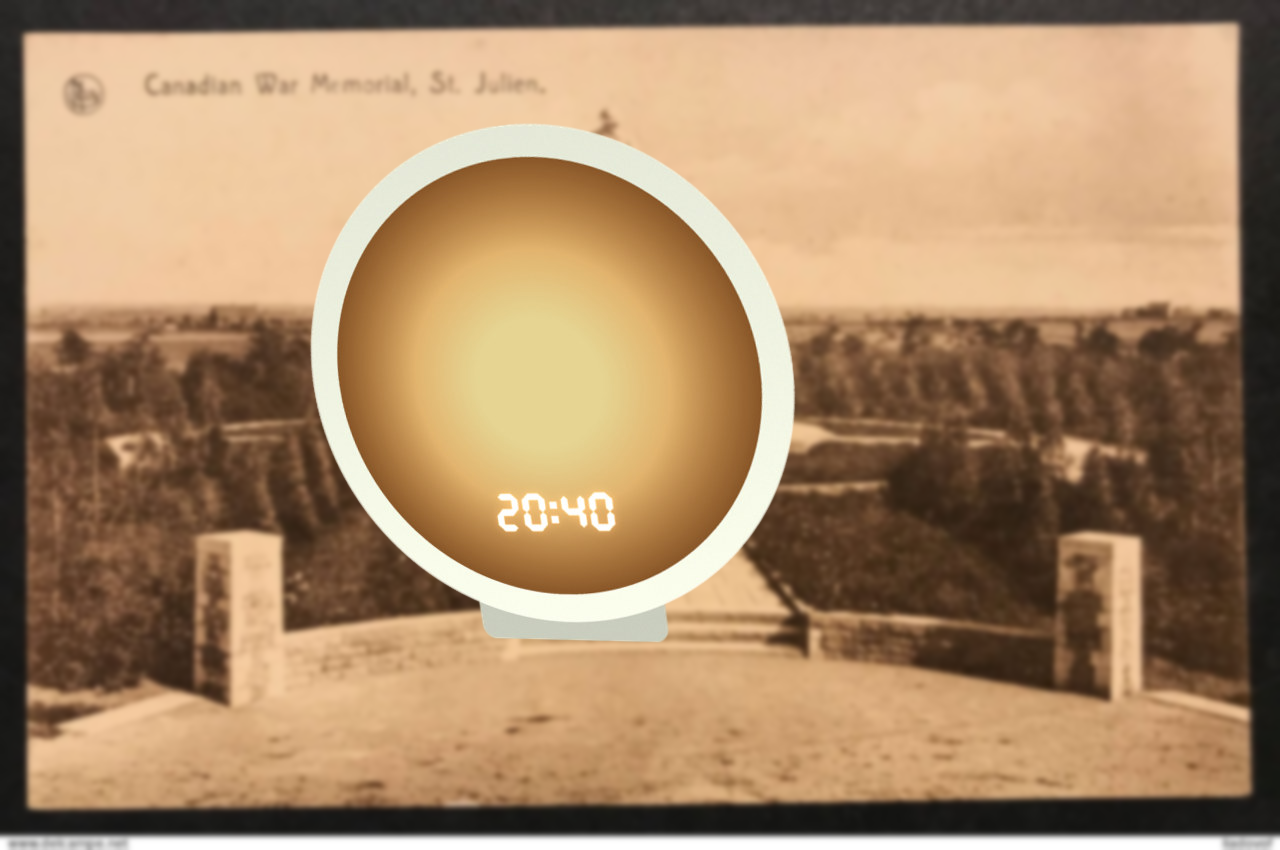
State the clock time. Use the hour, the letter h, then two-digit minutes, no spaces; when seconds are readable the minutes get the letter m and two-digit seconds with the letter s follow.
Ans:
20h40
